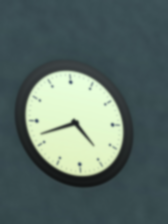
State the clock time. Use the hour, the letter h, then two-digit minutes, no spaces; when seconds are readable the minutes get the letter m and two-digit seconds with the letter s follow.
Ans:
4h42
